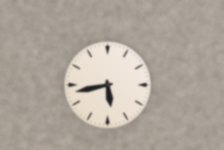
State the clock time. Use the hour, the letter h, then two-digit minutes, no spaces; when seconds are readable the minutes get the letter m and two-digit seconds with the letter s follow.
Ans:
5h43
